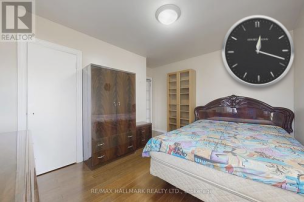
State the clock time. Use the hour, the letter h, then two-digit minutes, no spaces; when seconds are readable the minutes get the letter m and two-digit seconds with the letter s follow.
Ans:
12h18
